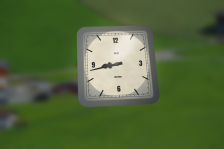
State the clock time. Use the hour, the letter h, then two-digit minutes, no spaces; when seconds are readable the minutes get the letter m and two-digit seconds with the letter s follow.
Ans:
8h43
